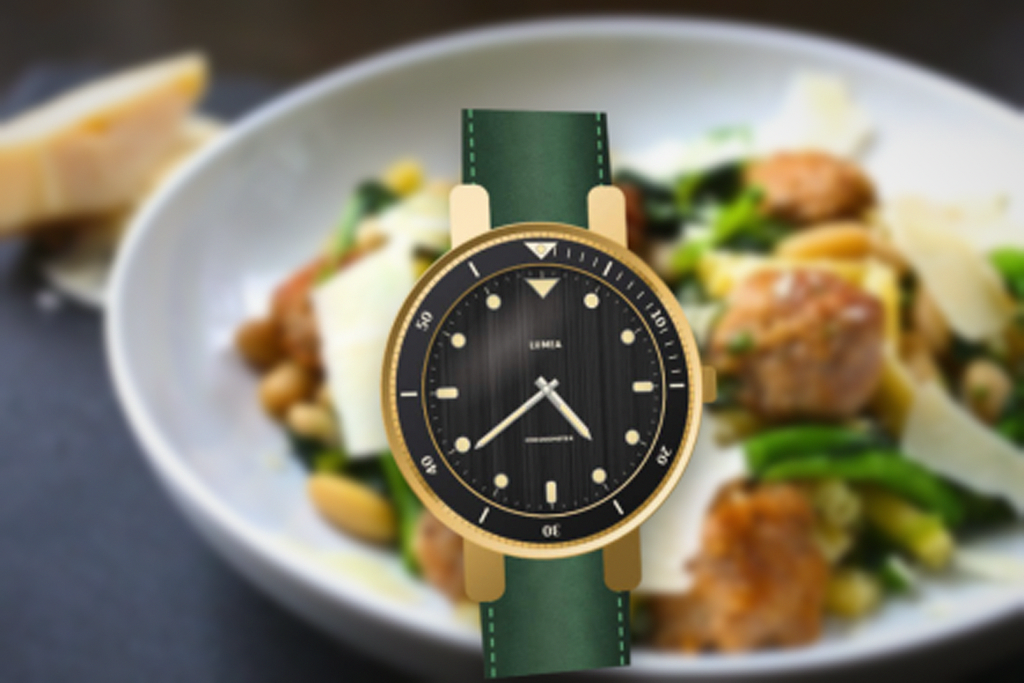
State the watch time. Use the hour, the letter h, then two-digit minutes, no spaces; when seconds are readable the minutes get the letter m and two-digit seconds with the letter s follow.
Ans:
4h39
